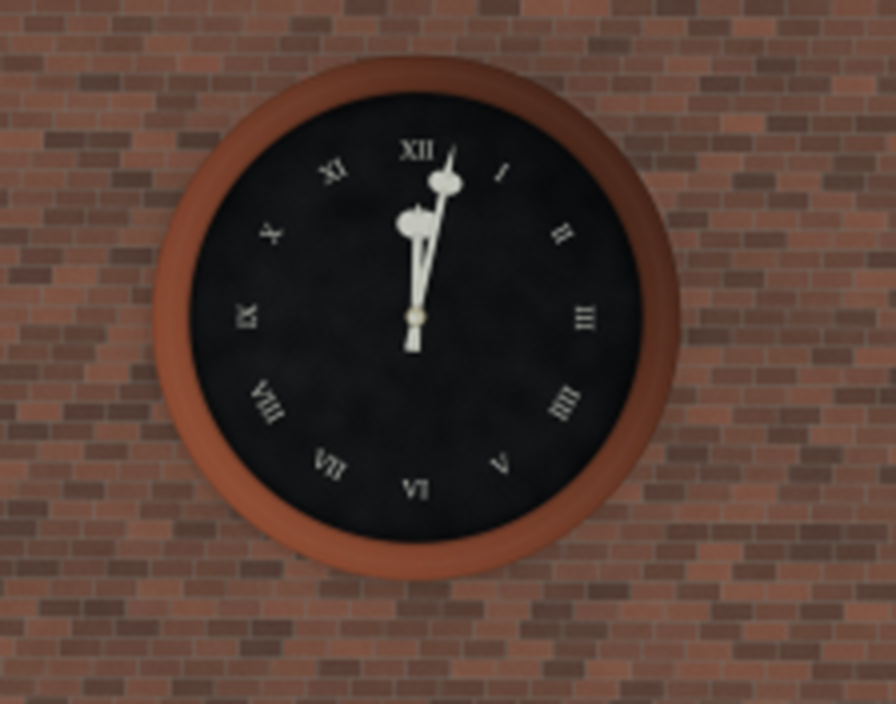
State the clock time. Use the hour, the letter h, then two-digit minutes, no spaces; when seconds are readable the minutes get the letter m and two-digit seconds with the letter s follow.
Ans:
12h02
